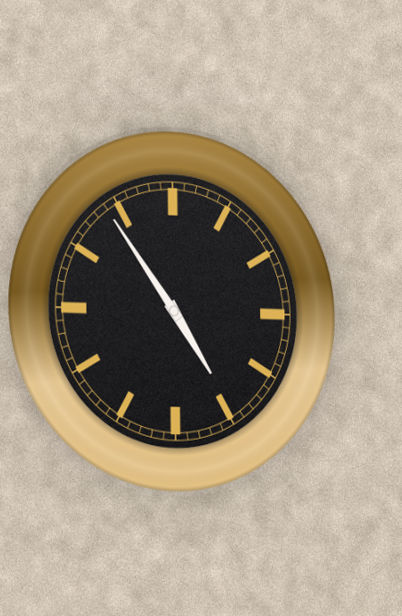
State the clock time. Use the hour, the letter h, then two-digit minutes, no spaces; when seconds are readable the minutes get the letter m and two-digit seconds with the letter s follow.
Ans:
4h54
